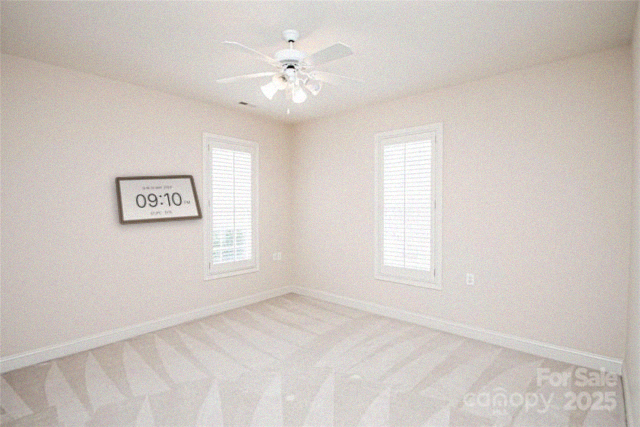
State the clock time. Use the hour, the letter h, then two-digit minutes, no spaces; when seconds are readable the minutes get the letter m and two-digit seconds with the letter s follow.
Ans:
9h10
